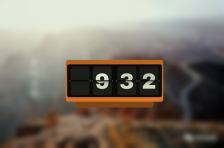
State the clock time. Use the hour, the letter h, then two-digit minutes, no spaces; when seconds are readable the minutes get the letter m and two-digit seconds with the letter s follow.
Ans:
9h32
